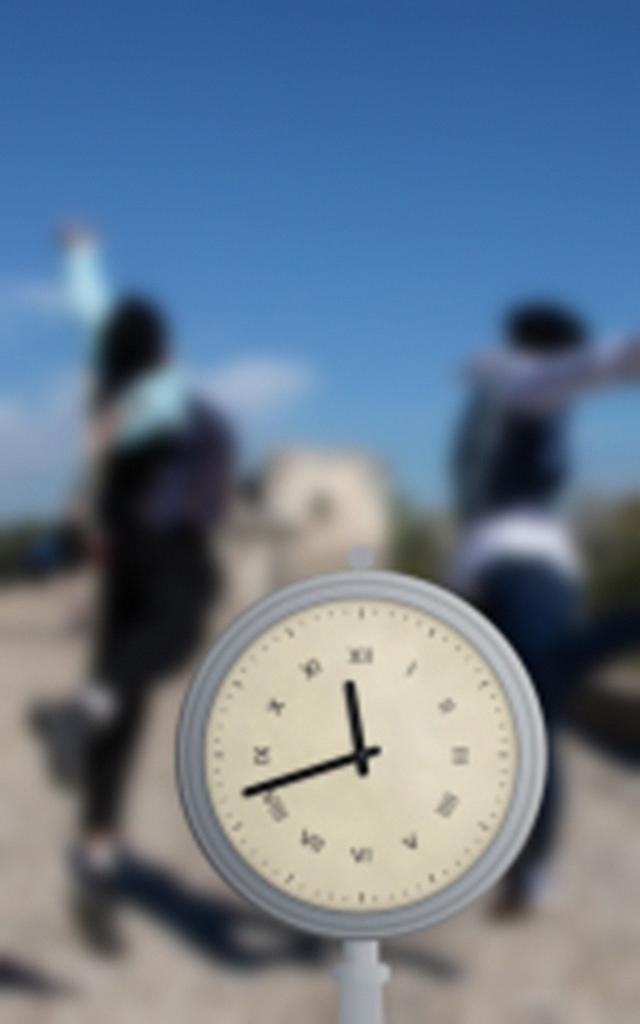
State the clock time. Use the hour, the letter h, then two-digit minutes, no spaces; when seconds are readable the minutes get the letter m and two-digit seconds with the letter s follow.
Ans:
11h42
